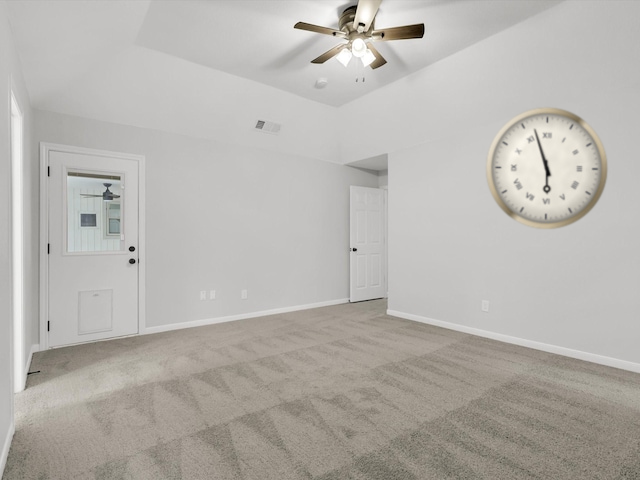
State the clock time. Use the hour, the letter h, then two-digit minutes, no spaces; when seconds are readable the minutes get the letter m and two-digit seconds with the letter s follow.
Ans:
5h57
